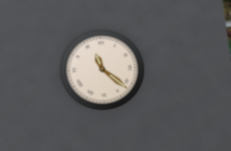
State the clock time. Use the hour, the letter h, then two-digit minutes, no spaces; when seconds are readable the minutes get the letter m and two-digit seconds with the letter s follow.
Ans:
11h22
